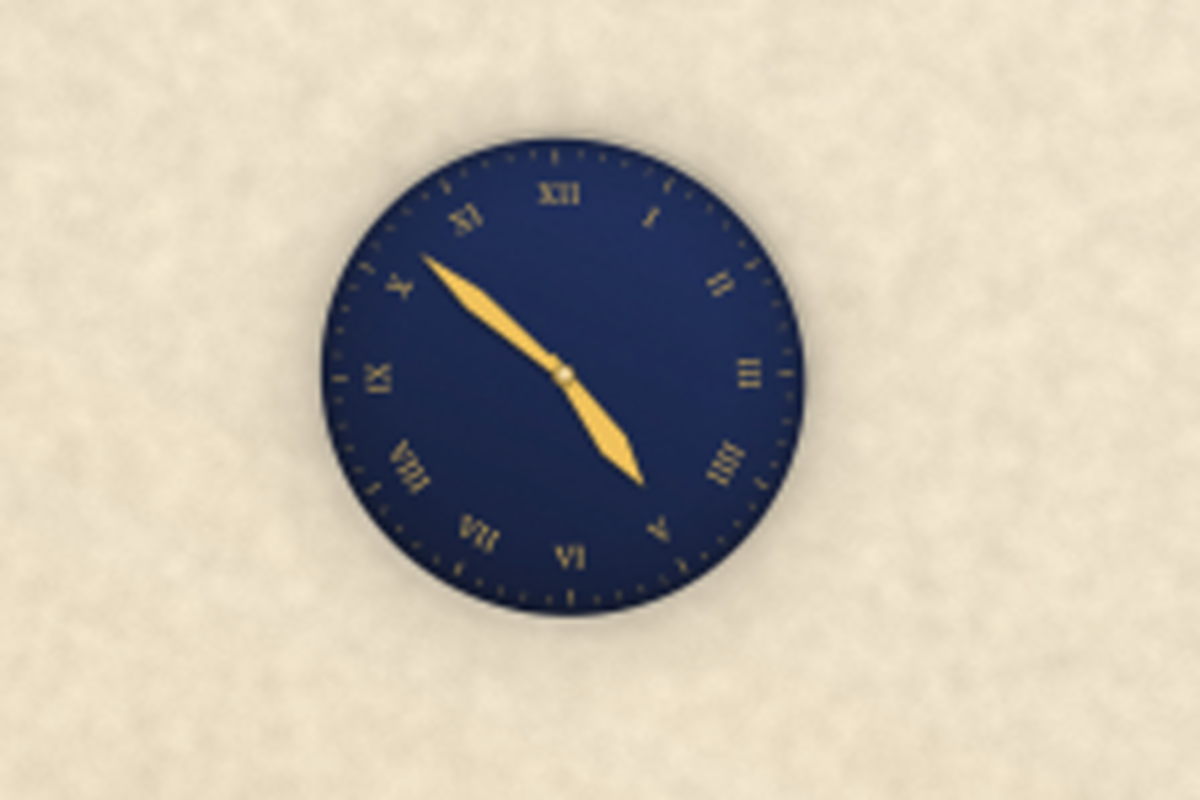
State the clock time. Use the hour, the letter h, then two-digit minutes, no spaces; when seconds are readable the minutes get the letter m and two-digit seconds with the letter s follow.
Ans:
4h52
